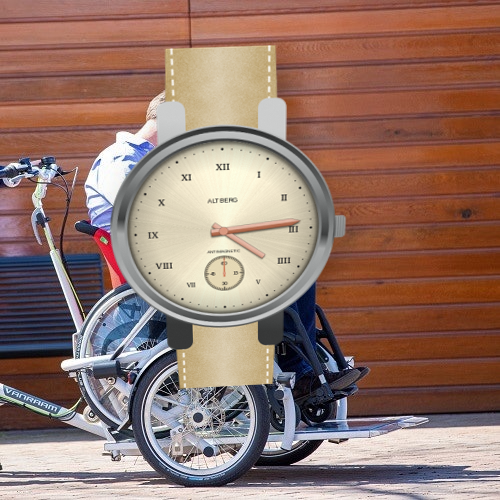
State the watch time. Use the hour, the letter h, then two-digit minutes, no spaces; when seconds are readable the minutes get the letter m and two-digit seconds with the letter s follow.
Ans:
4h14
